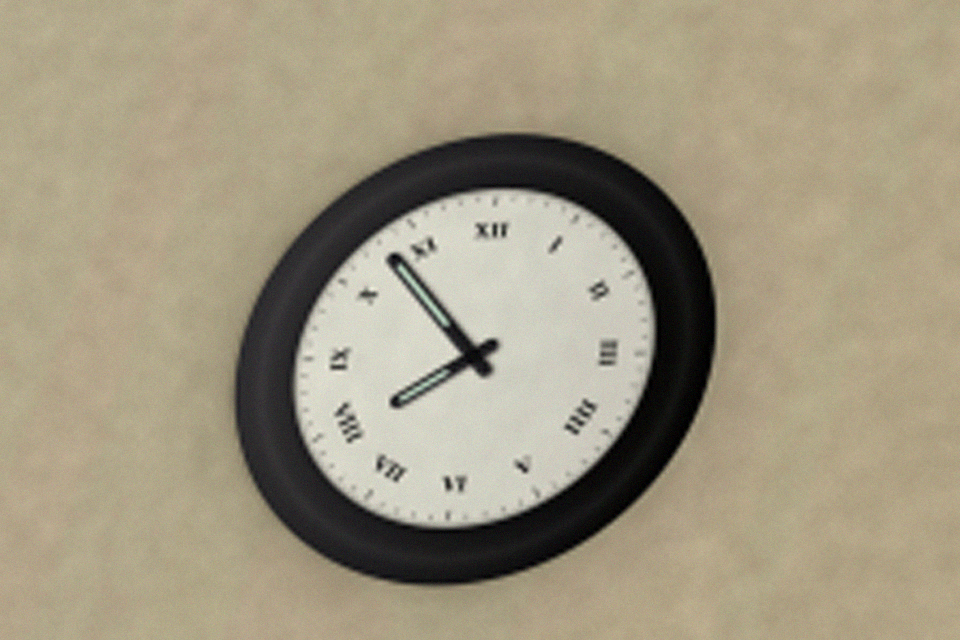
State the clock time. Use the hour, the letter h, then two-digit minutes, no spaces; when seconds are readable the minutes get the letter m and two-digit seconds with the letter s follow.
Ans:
7h53
